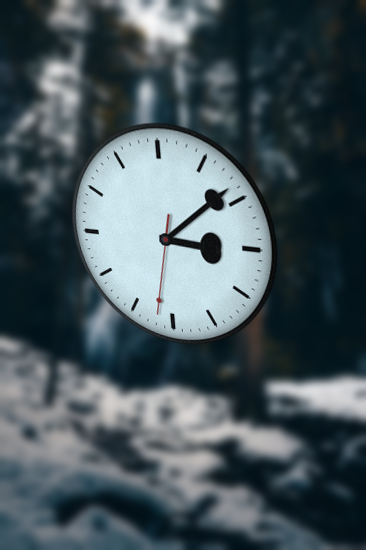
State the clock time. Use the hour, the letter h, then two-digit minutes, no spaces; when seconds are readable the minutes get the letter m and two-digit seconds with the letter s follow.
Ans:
3h08m32s
